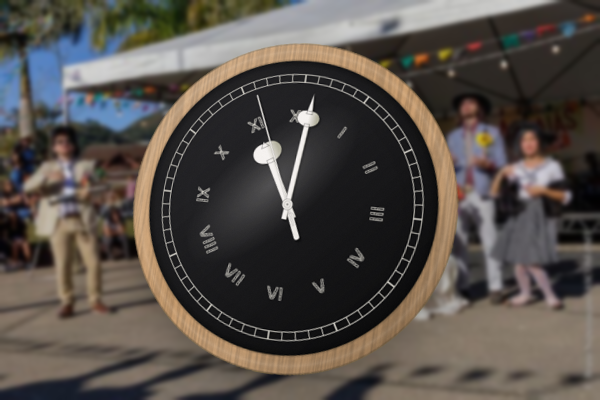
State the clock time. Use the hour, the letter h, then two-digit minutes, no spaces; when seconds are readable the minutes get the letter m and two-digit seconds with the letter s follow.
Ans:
11h00m56s
